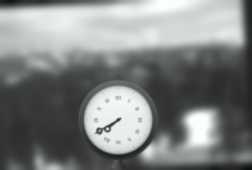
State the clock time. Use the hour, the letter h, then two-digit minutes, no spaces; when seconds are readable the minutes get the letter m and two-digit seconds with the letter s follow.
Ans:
7h40
